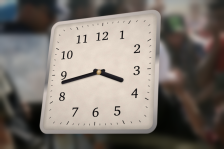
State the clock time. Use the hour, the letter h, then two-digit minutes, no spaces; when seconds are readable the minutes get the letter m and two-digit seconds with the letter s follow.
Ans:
3h43
